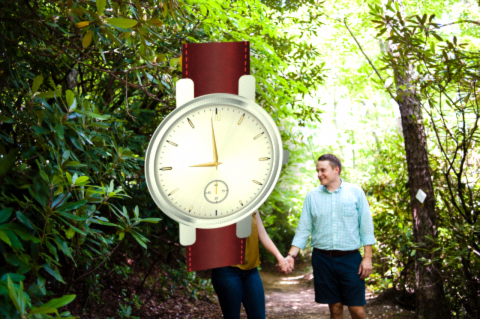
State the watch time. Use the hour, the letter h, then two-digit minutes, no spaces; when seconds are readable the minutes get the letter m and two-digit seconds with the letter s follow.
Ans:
8h59
